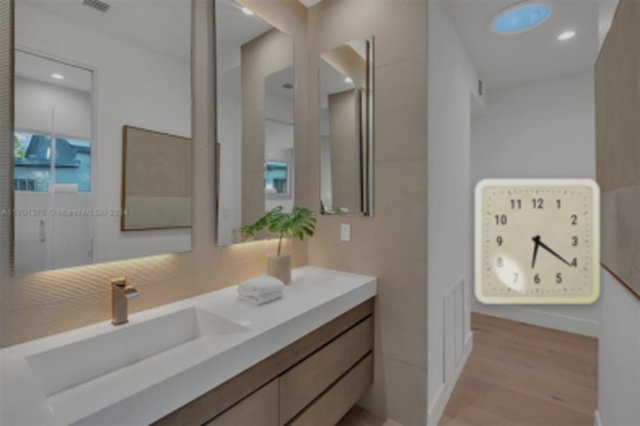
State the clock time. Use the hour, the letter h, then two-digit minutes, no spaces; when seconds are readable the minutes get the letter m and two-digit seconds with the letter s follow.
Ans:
6h21
